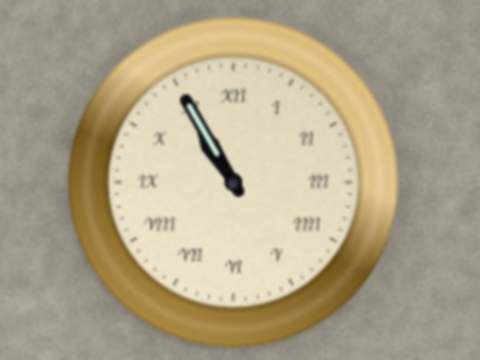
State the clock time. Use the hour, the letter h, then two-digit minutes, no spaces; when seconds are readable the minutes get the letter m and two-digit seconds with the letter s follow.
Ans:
10h55
